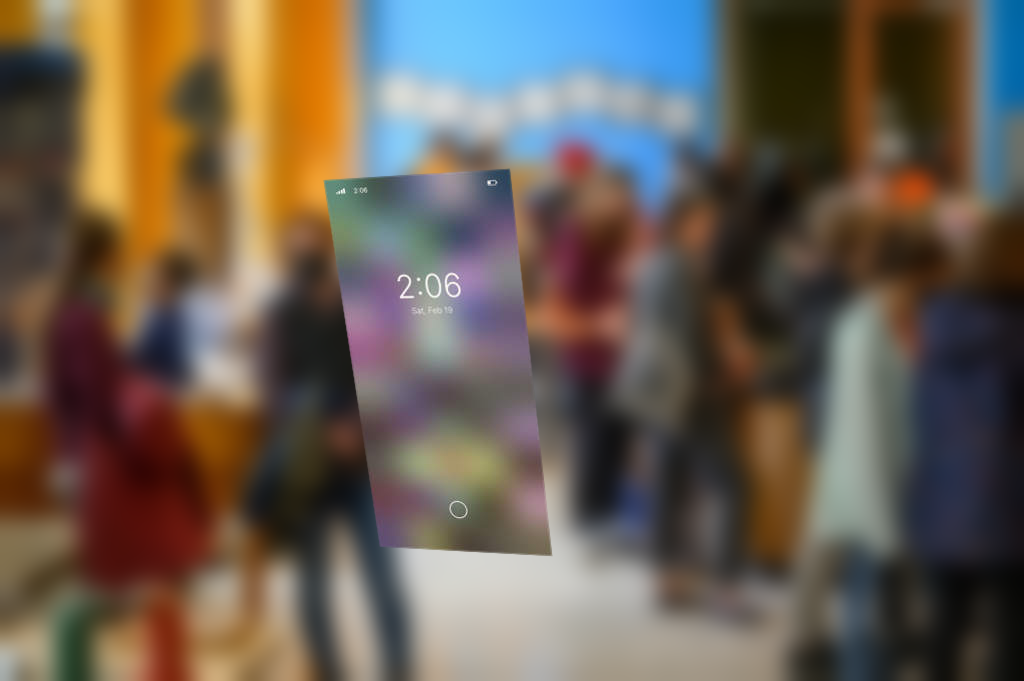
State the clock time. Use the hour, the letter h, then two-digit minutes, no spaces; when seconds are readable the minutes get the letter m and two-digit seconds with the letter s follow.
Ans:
2h06
